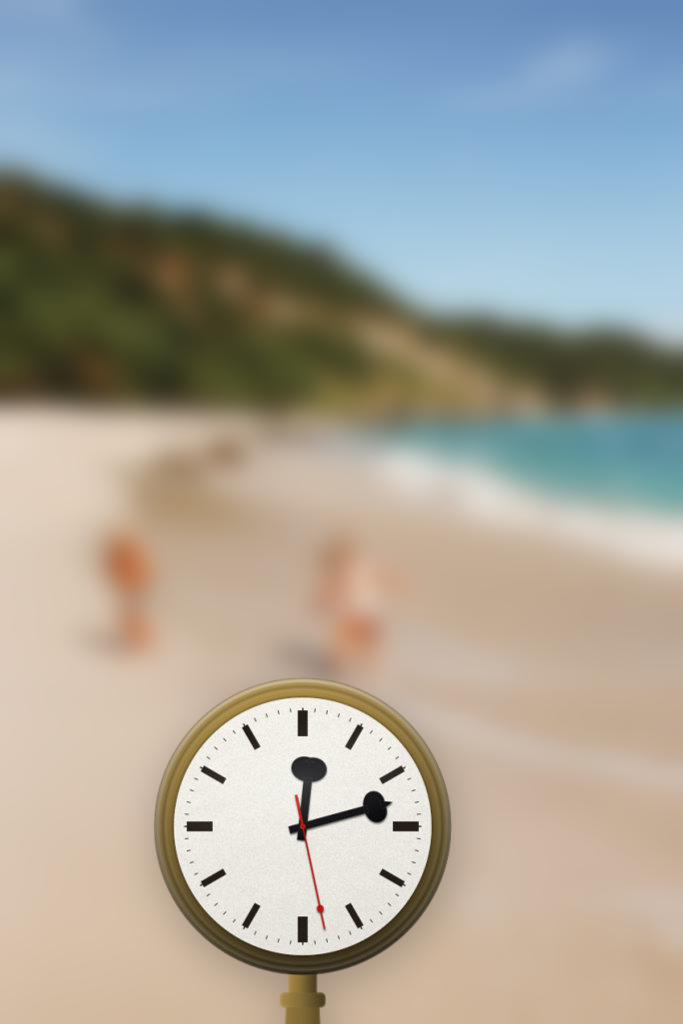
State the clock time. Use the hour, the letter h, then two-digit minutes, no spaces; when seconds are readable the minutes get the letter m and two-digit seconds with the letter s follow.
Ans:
12h12m28s
